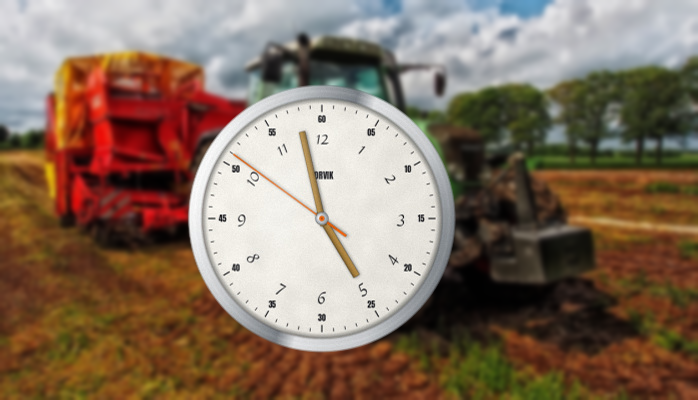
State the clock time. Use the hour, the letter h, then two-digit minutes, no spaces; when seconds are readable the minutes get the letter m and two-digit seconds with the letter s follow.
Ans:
4h57m51s
